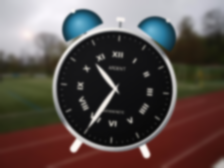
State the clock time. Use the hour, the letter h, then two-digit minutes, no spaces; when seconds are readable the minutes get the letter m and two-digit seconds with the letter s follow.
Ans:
10h35
